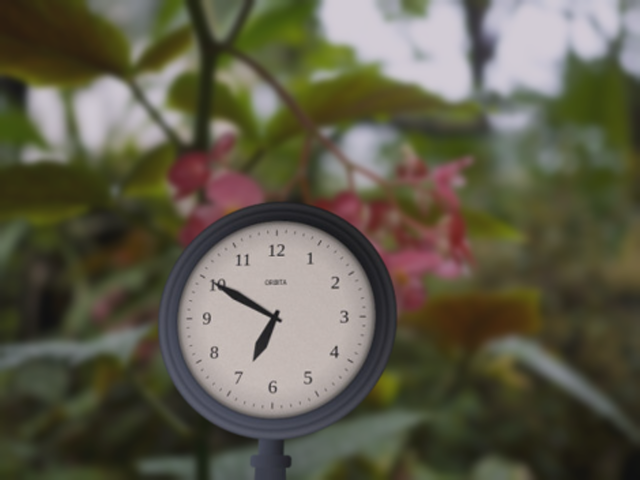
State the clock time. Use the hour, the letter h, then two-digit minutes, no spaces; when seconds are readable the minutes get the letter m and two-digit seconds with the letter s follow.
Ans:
6h50
